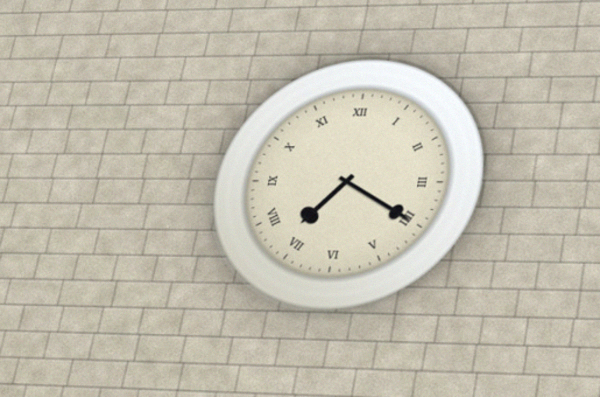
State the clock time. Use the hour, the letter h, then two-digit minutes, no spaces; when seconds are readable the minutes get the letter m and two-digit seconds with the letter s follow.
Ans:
7h20
